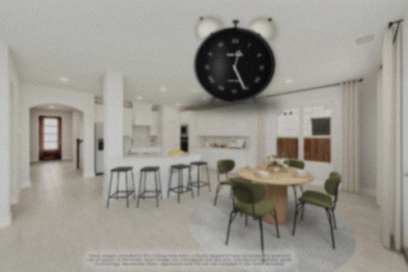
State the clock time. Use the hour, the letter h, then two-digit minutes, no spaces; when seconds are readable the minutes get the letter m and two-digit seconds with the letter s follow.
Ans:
12h26
